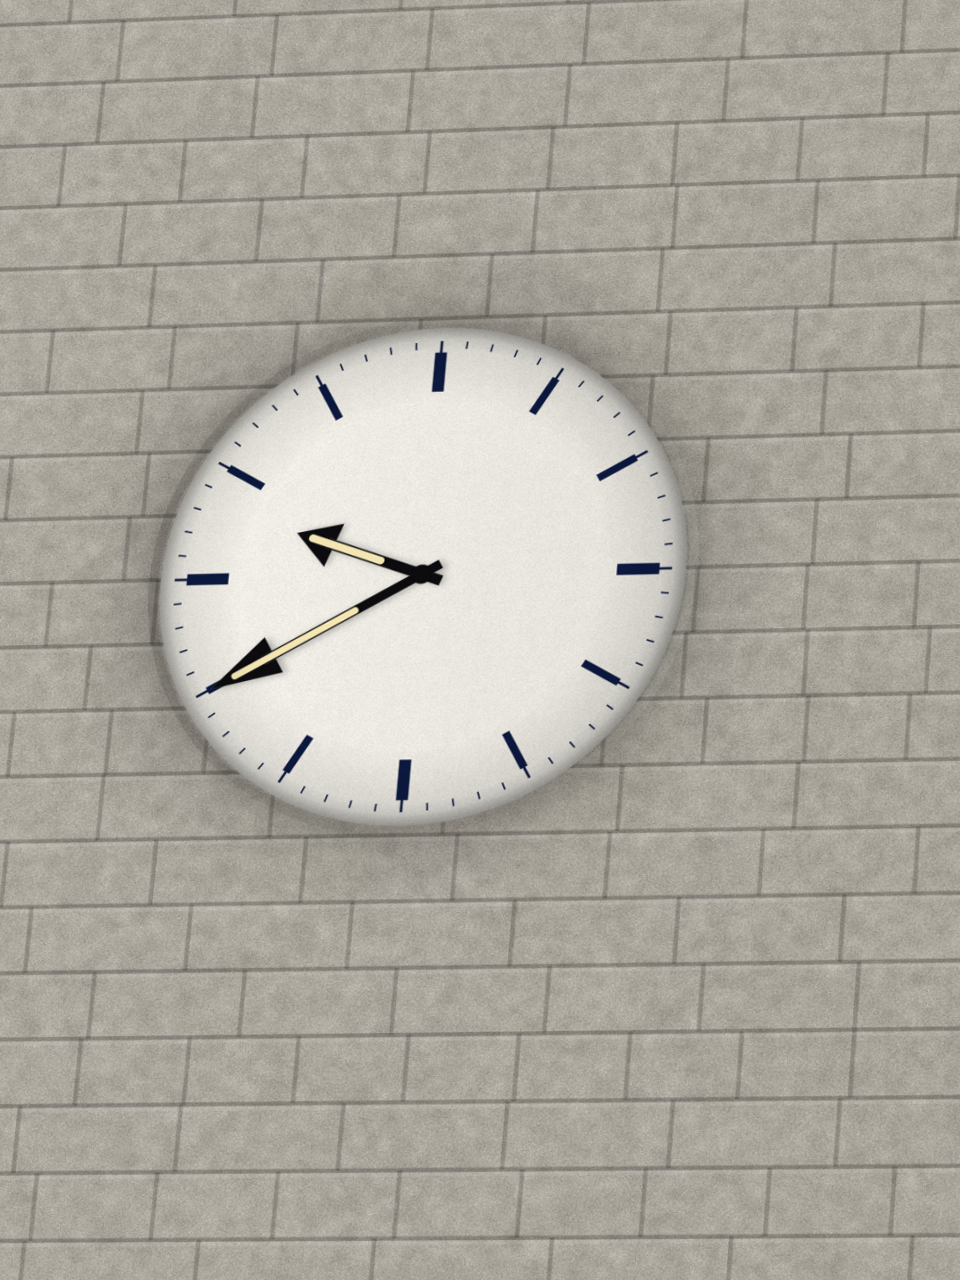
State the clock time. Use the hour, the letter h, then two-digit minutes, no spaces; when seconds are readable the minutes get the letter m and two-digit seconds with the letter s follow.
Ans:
9h40
